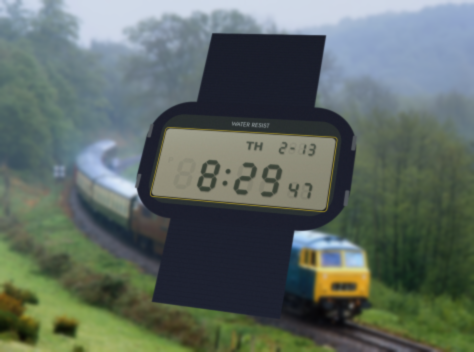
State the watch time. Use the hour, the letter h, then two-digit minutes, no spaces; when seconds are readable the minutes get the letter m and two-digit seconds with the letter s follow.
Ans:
8h29m47s
